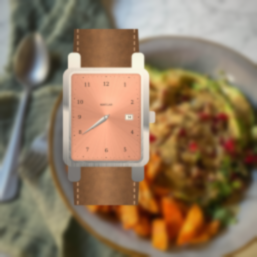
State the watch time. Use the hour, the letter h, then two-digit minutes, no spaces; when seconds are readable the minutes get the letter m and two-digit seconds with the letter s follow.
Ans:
7h39
